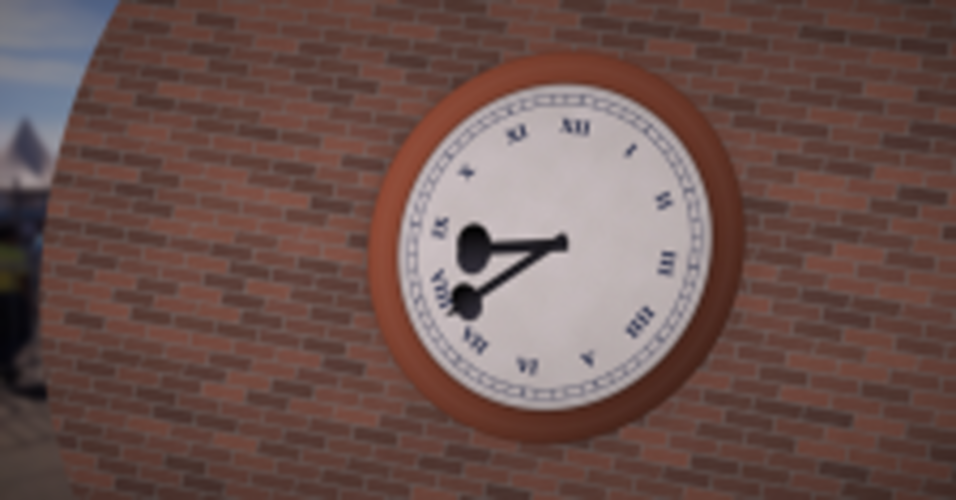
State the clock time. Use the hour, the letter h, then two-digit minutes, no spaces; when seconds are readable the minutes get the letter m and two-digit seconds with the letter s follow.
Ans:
8h38
